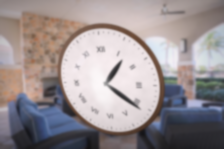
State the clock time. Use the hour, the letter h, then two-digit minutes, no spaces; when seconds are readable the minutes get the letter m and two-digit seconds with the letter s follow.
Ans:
1h21
